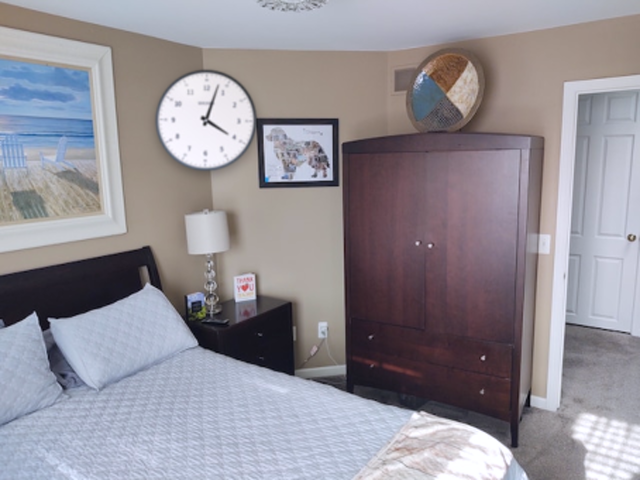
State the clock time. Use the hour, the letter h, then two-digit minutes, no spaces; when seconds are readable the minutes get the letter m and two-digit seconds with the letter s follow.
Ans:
4h03
